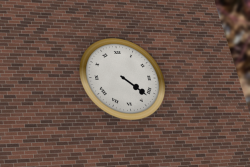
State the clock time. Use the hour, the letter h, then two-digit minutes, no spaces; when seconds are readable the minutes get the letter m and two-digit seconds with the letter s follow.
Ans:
4h22
